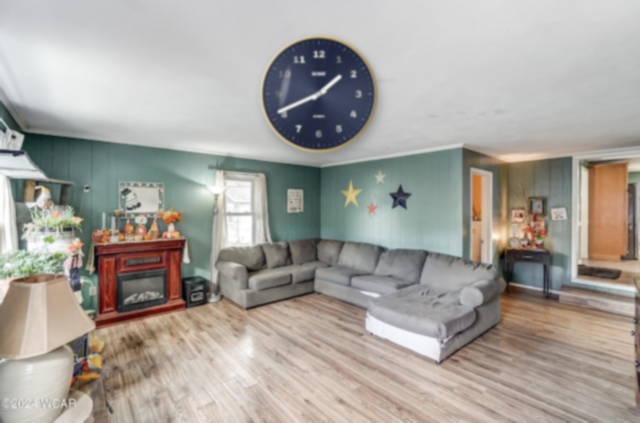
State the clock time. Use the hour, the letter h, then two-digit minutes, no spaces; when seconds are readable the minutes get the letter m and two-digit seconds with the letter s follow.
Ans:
1h41
